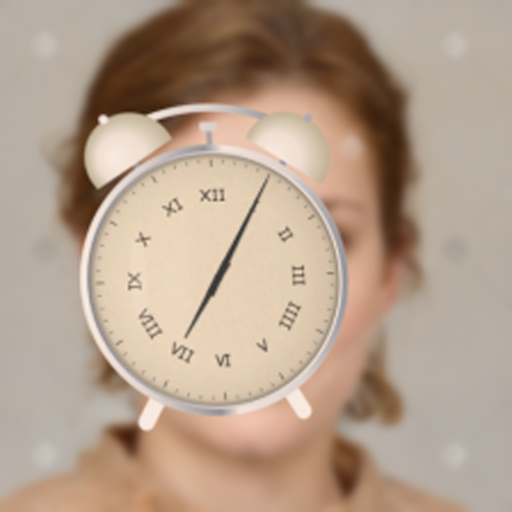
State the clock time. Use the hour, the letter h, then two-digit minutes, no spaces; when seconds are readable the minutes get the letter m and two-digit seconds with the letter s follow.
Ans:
7h05
